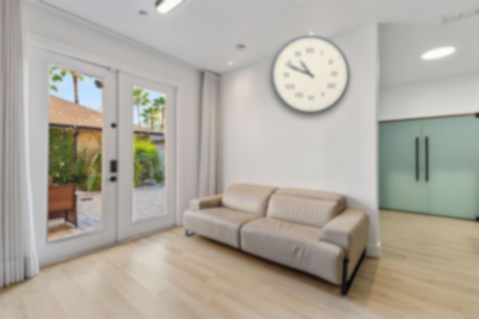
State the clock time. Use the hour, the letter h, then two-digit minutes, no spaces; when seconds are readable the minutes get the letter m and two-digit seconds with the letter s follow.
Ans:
10h49
